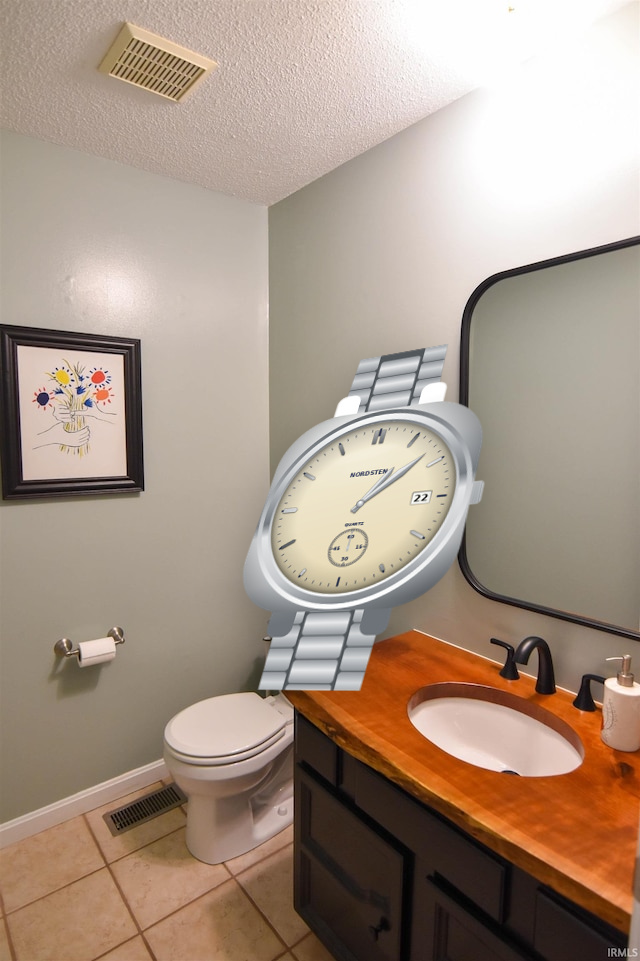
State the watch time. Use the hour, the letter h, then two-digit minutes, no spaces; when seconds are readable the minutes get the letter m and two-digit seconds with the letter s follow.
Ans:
1h08
